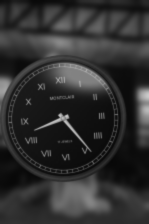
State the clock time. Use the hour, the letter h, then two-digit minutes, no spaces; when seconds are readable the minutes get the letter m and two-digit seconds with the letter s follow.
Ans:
8h24
